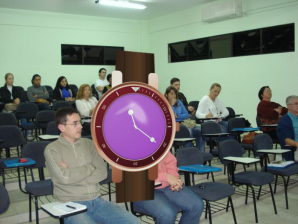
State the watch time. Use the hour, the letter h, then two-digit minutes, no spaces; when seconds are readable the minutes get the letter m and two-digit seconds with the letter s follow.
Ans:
11h21
